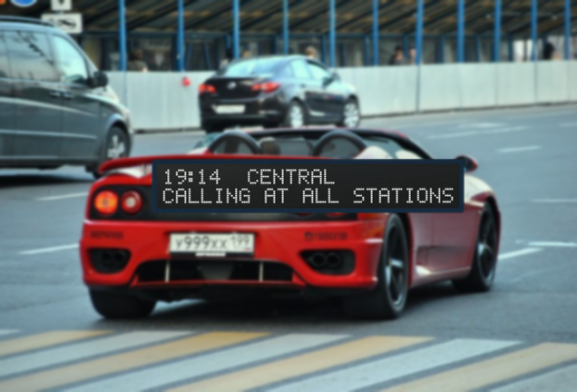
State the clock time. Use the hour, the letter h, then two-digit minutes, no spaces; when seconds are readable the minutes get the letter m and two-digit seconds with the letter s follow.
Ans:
19h14
